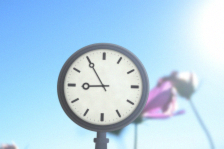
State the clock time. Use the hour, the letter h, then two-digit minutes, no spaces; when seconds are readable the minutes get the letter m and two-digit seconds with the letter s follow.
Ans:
8h55
